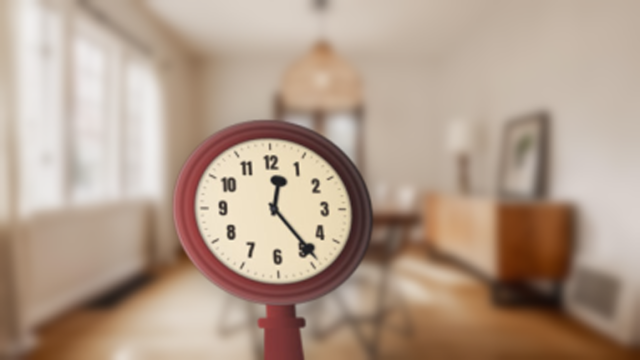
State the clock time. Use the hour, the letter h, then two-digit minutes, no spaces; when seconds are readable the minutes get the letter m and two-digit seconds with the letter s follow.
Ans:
12h24
